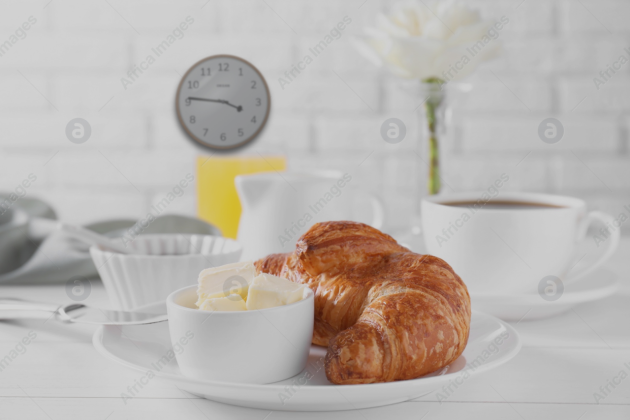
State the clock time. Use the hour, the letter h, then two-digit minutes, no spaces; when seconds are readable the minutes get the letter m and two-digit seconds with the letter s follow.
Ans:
3h46
